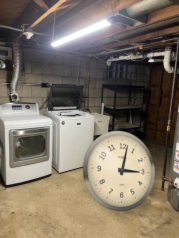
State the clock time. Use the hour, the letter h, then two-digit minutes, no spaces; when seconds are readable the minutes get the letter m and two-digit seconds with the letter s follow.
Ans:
3h02
